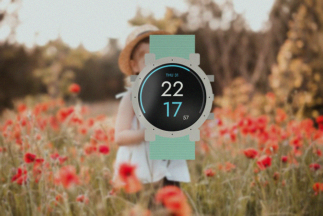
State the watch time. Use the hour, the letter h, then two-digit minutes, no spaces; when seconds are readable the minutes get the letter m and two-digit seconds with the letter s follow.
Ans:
22h17
